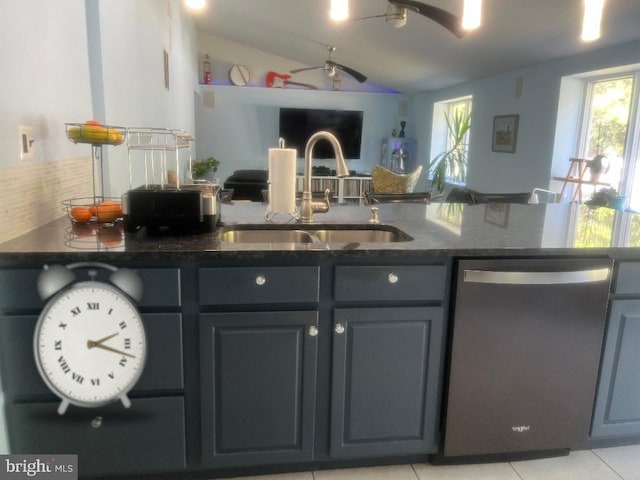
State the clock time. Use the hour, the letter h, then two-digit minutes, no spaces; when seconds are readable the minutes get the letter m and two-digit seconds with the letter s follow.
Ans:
2h18
